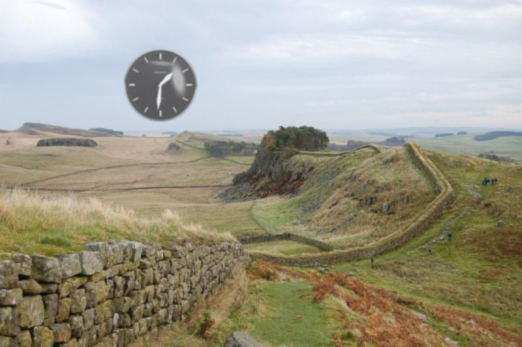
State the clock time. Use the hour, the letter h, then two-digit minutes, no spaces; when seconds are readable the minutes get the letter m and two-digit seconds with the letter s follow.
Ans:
1h31
